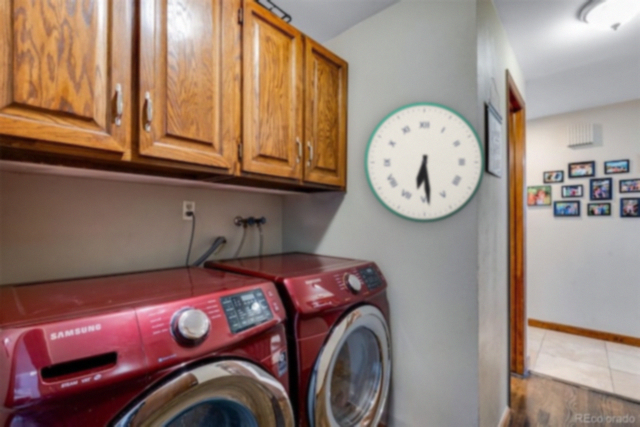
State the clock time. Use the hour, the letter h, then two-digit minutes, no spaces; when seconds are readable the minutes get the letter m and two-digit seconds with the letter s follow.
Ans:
6h29
